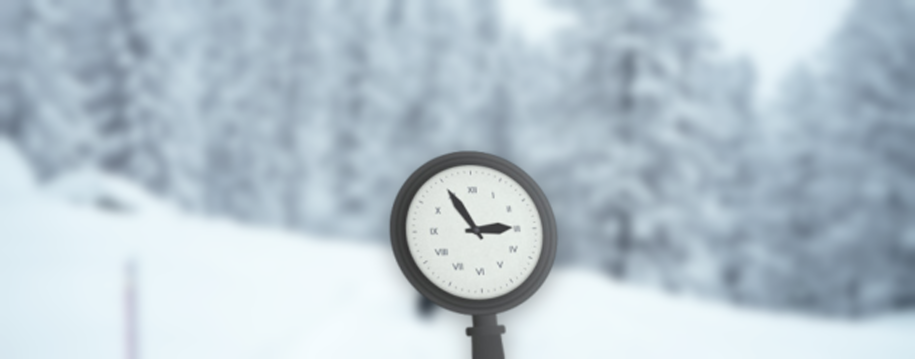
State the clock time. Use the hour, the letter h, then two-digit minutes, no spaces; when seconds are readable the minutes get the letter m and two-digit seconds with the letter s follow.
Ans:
2h55
